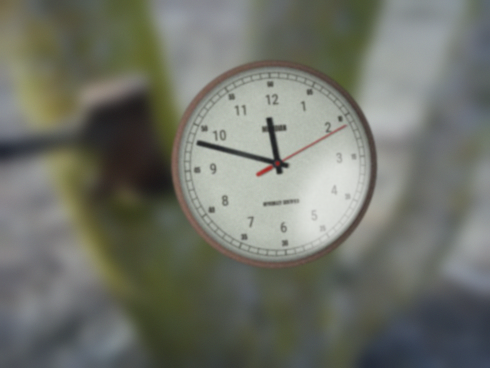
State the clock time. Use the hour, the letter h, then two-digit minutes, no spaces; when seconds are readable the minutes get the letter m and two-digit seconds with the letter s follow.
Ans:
11h48m11s
